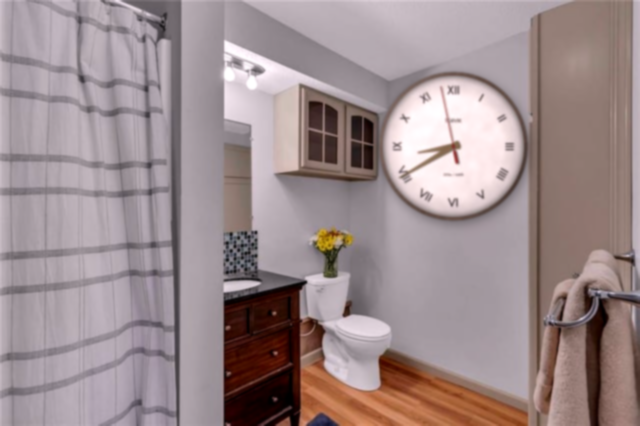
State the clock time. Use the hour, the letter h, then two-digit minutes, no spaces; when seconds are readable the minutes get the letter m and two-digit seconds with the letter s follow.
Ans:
8h39m58s
